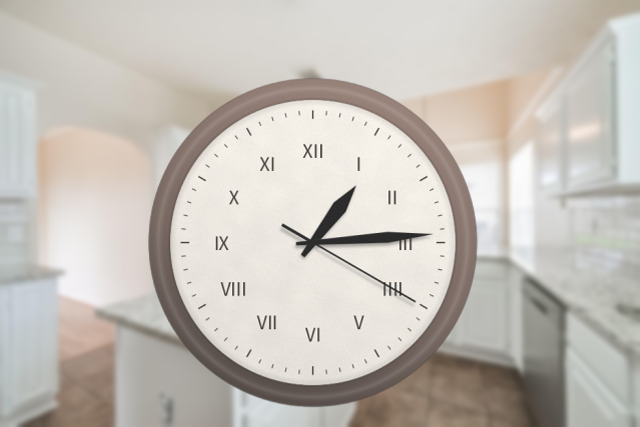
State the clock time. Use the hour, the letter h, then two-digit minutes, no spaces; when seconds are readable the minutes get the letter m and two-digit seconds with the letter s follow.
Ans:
1h14m20s
